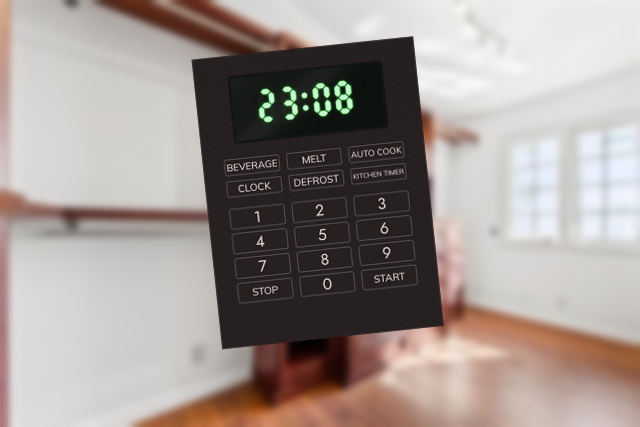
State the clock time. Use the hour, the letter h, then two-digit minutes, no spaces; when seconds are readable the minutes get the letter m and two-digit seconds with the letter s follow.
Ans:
23h08
